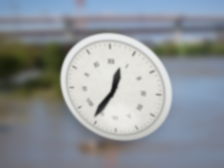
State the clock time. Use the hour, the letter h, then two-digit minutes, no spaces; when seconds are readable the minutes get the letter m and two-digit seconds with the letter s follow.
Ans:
12h36
